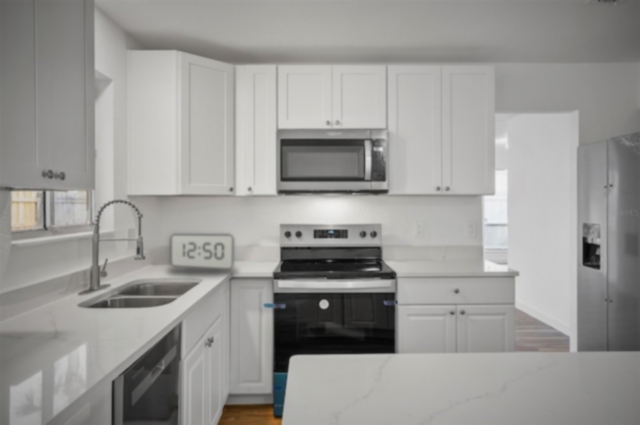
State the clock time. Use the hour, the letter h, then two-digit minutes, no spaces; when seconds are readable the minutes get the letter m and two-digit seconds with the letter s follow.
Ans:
12h50
